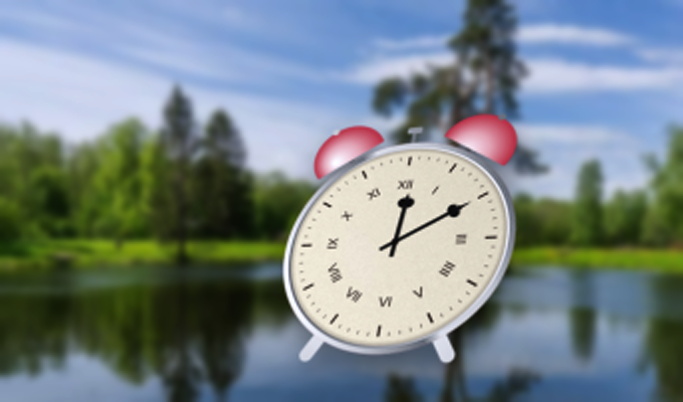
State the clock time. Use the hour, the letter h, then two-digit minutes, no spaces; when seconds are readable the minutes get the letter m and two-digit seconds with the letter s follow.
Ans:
12h10
